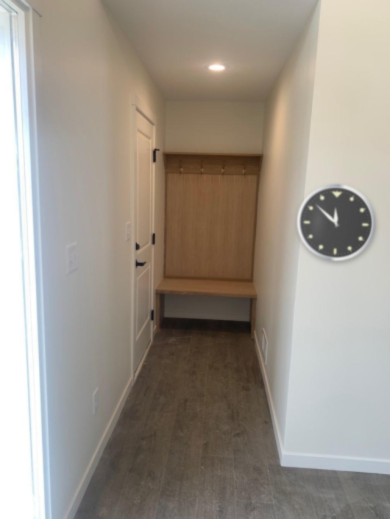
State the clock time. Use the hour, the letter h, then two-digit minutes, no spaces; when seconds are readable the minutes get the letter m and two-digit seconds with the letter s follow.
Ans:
11h52
